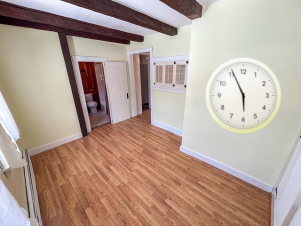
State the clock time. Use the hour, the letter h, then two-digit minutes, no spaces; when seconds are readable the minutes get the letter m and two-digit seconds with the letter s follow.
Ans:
5h56
